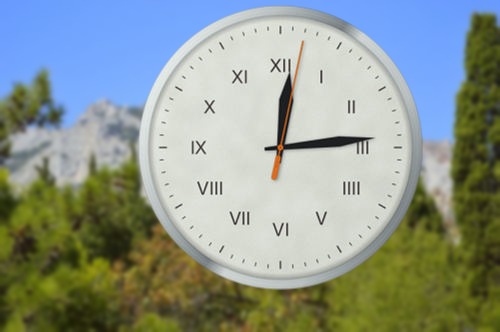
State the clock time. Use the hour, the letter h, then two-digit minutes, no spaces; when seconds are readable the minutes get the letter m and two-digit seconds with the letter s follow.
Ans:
12h14m02s
